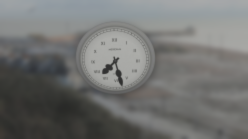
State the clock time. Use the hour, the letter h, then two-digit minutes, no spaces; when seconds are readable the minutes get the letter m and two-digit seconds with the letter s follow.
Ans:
7h28
